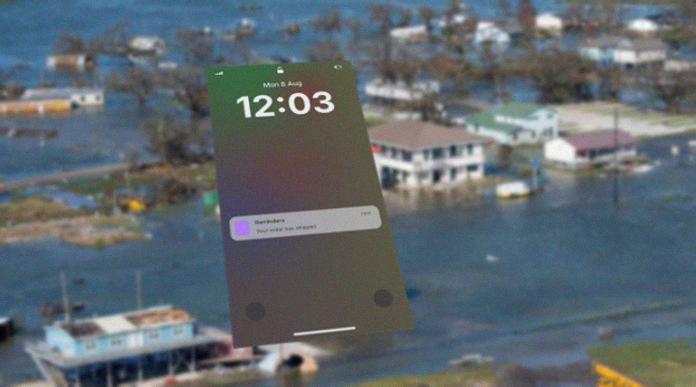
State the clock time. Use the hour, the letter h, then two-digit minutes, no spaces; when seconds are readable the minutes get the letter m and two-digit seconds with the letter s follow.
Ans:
12h03
